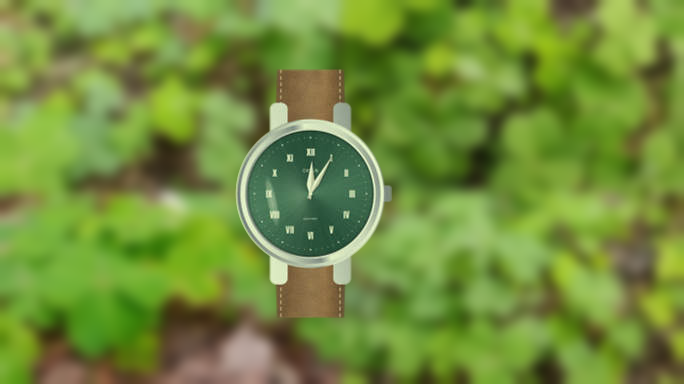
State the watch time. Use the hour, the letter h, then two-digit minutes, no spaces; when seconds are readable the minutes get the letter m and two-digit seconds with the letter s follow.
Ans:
12h05
